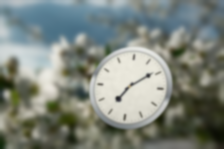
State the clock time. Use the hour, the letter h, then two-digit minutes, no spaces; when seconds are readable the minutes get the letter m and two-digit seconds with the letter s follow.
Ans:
7h09
